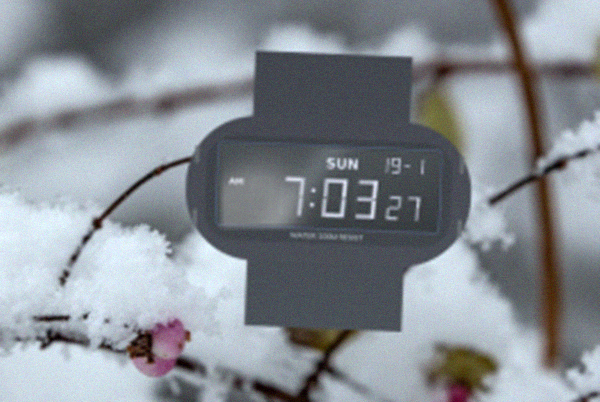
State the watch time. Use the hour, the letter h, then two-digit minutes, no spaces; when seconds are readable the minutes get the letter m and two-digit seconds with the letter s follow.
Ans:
7h03m27s
